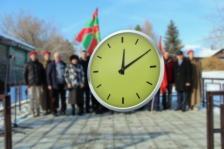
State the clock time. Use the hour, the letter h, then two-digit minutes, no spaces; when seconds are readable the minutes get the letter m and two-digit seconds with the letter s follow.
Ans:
12h10
